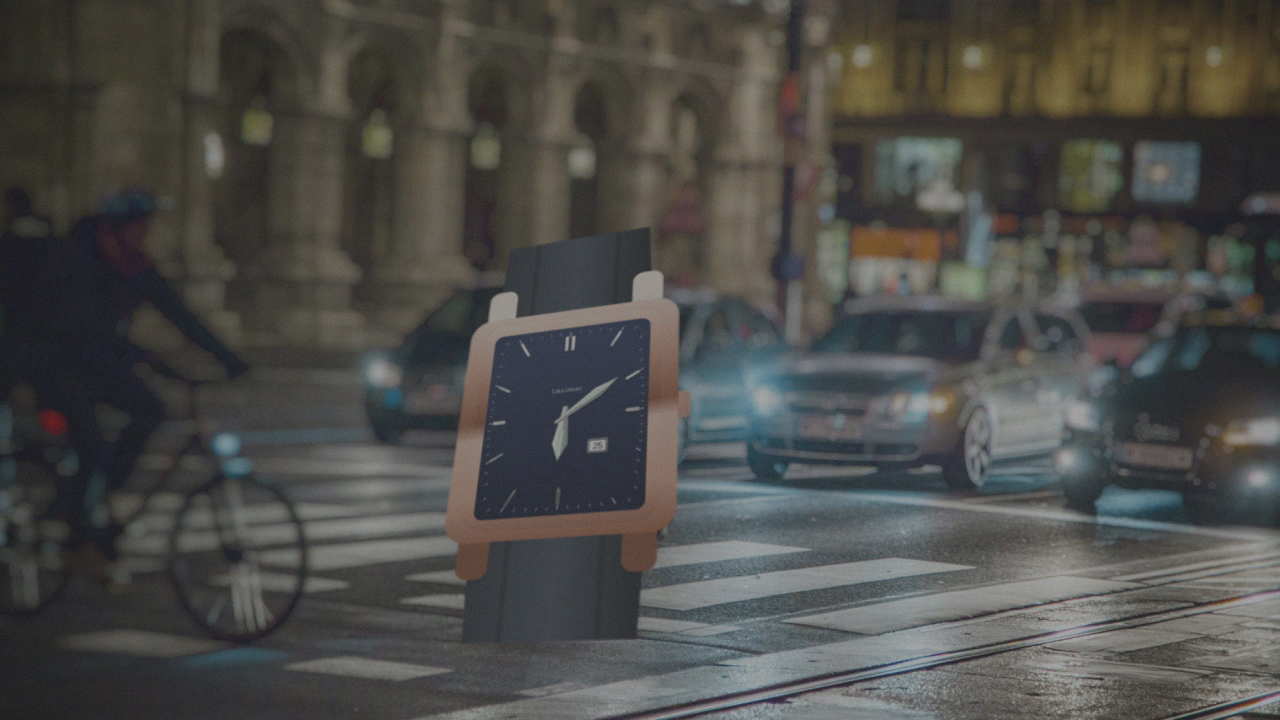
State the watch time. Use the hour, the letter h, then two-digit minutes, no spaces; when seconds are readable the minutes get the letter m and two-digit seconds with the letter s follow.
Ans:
6h09
